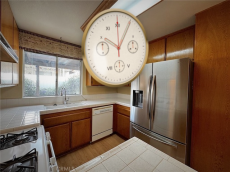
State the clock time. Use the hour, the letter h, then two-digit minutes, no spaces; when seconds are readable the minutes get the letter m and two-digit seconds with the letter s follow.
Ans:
10h05
